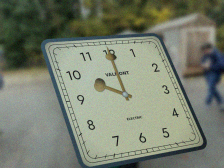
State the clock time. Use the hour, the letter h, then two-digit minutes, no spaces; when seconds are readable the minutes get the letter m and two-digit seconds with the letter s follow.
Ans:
10h00
